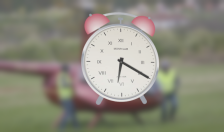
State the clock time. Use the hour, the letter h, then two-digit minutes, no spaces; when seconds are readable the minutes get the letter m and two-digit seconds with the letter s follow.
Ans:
6h20
